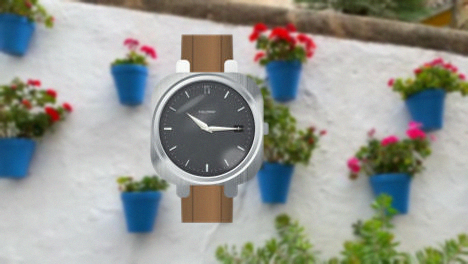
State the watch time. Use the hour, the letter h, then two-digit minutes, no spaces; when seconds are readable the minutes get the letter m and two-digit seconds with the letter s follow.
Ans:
10h15
